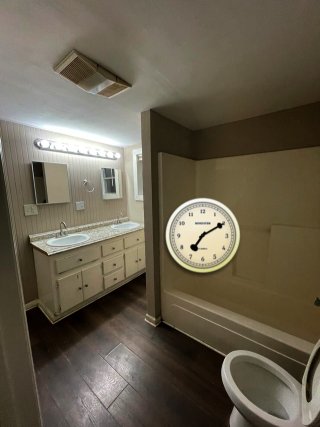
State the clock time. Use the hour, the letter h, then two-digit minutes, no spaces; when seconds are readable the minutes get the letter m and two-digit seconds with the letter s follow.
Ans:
7h10
